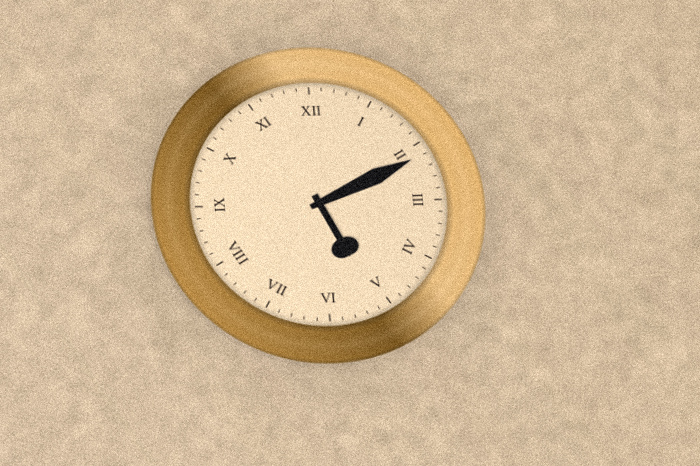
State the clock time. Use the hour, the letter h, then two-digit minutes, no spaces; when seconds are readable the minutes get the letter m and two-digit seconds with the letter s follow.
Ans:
5h11
